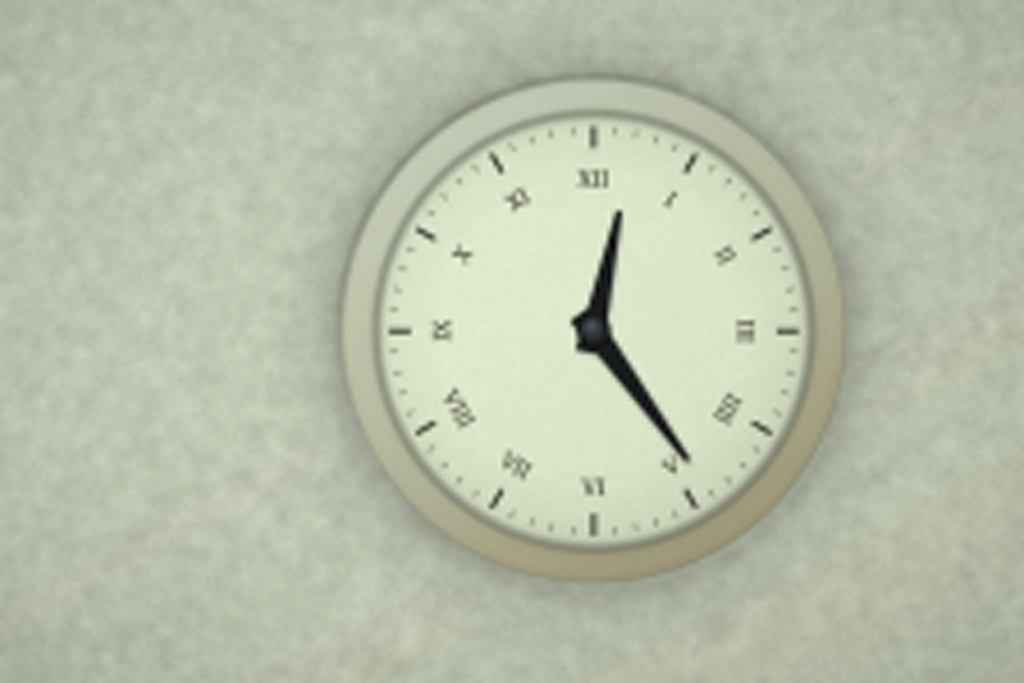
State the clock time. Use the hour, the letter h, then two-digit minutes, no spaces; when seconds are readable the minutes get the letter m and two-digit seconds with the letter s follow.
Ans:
12h24
